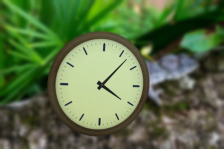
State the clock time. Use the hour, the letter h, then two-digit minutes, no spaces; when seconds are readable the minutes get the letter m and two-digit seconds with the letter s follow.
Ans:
4h07
